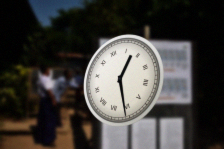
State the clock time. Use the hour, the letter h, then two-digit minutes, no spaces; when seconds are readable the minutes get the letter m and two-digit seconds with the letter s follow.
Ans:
1h31
